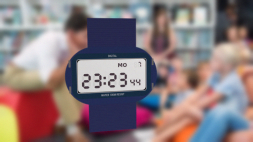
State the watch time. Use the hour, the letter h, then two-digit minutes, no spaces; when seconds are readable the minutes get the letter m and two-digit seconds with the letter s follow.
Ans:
23h23m44s
